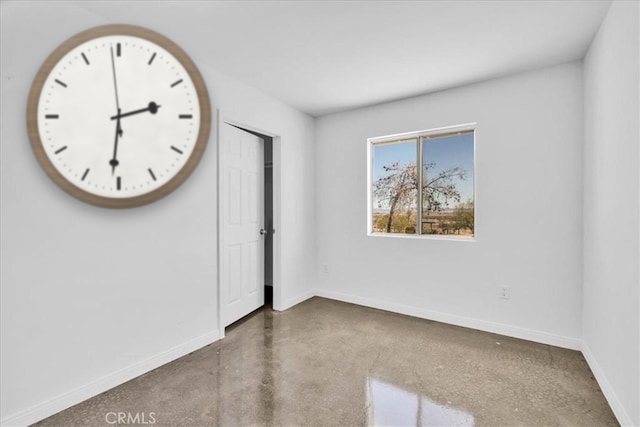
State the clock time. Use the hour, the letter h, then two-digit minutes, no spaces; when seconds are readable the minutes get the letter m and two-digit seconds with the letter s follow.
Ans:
2h30m59s
